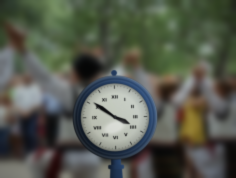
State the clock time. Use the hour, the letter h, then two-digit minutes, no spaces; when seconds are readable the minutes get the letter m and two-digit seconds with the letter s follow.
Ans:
3h51
